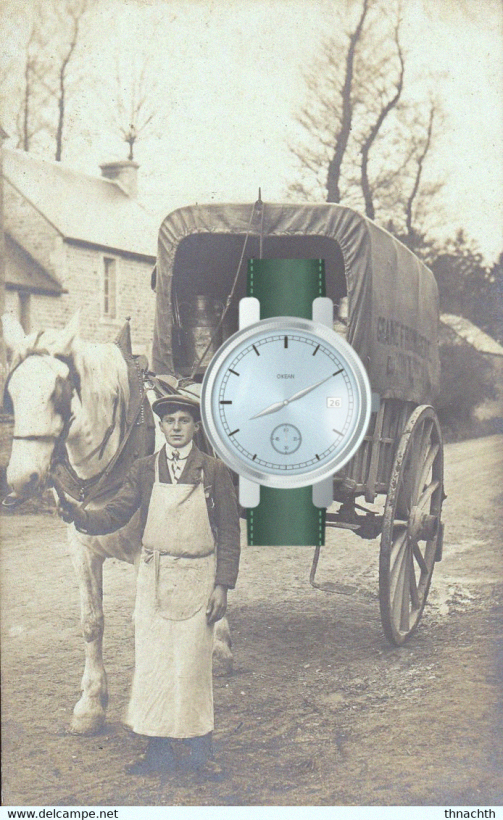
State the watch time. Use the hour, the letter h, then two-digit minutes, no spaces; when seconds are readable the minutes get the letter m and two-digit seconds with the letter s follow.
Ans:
8h10
